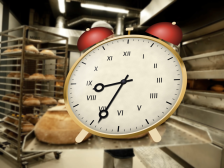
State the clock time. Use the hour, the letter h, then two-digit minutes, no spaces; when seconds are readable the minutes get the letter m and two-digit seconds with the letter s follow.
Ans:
8h34
